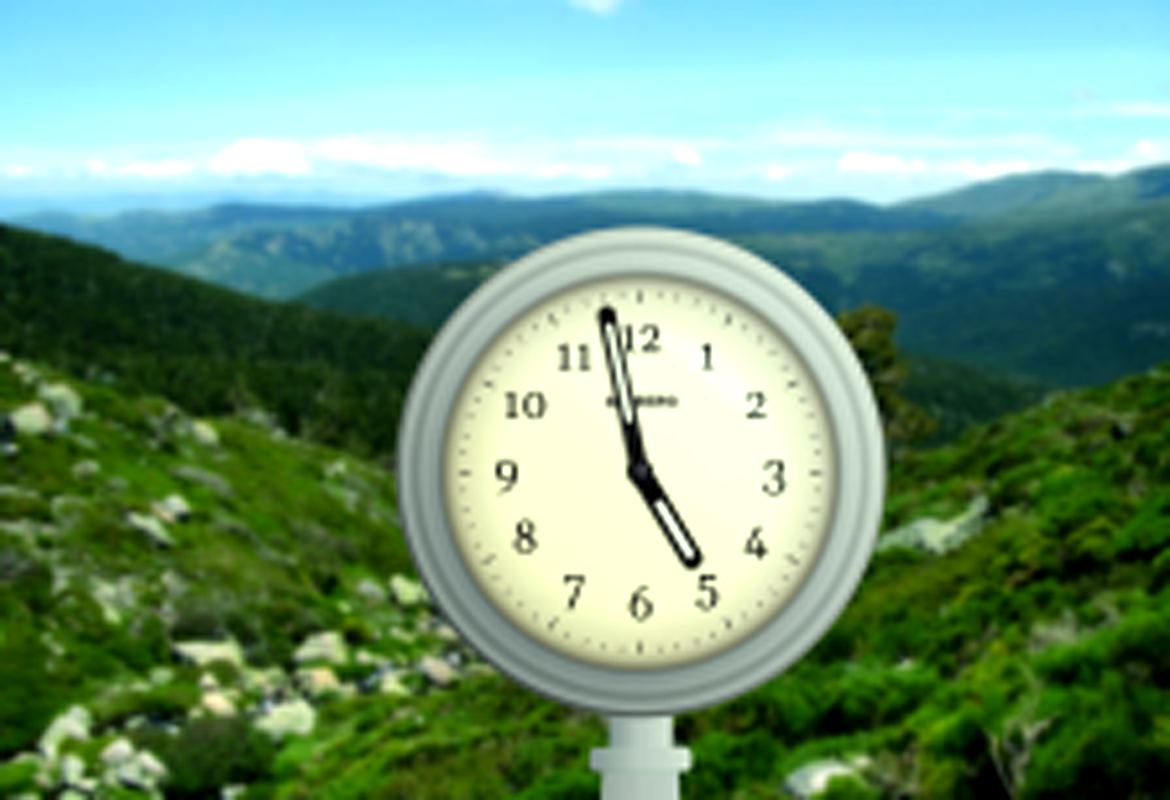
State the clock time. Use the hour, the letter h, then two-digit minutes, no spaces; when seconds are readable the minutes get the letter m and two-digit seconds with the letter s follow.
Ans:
4h58
